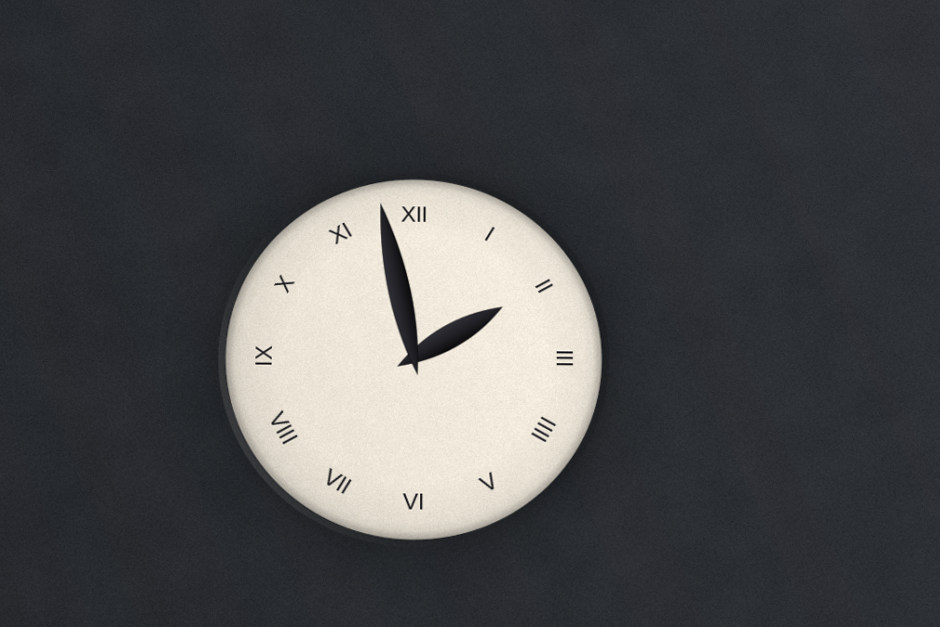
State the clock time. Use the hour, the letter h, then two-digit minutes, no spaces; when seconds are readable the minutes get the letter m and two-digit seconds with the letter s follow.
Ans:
1h58
